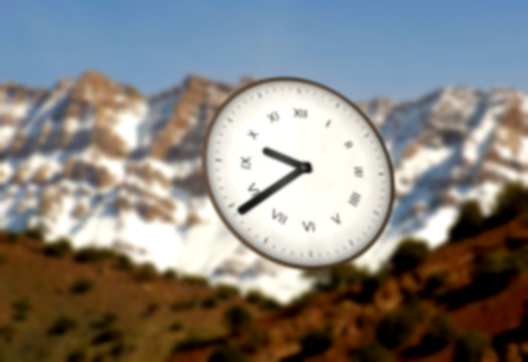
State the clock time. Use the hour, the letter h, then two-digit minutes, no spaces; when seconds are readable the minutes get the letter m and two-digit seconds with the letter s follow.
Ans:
9h39
